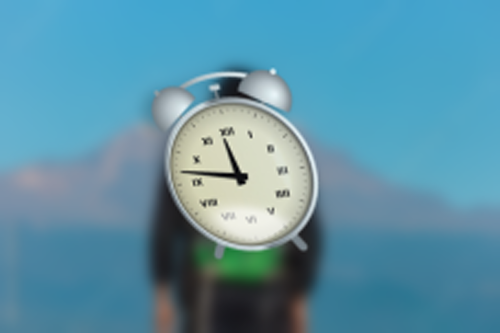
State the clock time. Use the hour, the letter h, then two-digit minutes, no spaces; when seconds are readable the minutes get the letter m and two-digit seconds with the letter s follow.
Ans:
11h47
